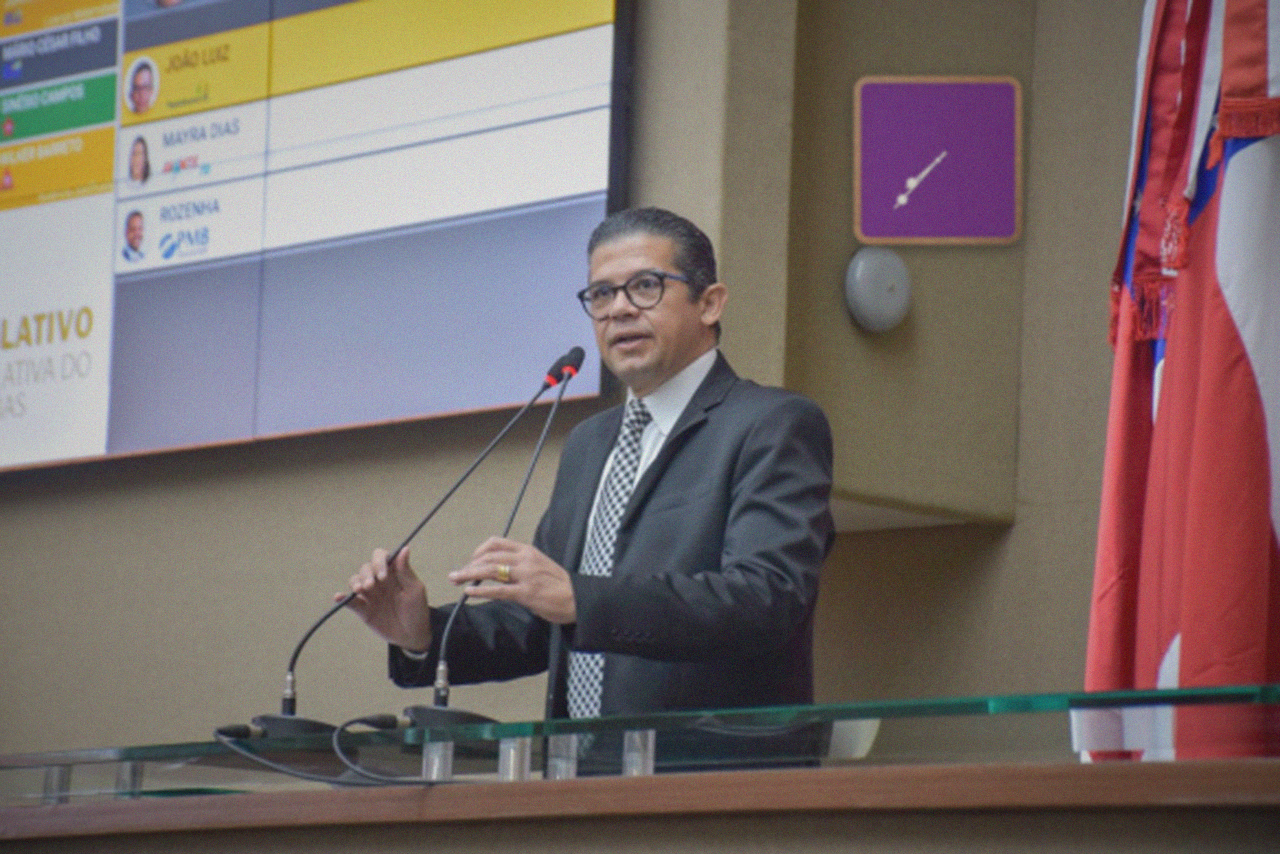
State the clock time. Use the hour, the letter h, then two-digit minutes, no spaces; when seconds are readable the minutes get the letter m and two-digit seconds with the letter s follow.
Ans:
7h37
